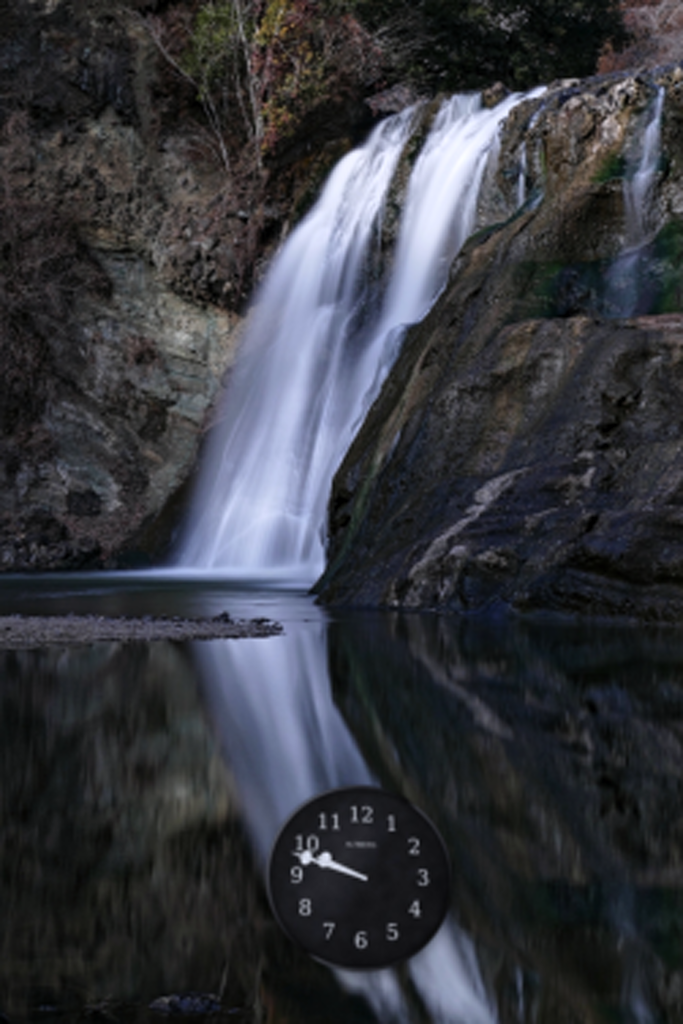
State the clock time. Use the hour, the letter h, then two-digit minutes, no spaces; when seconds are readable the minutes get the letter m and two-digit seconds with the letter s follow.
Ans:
9h48
